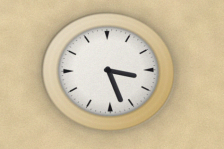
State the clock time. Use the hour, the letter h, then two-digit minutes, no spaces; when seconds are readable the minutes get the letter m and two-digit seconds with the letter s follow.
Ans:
3h27
